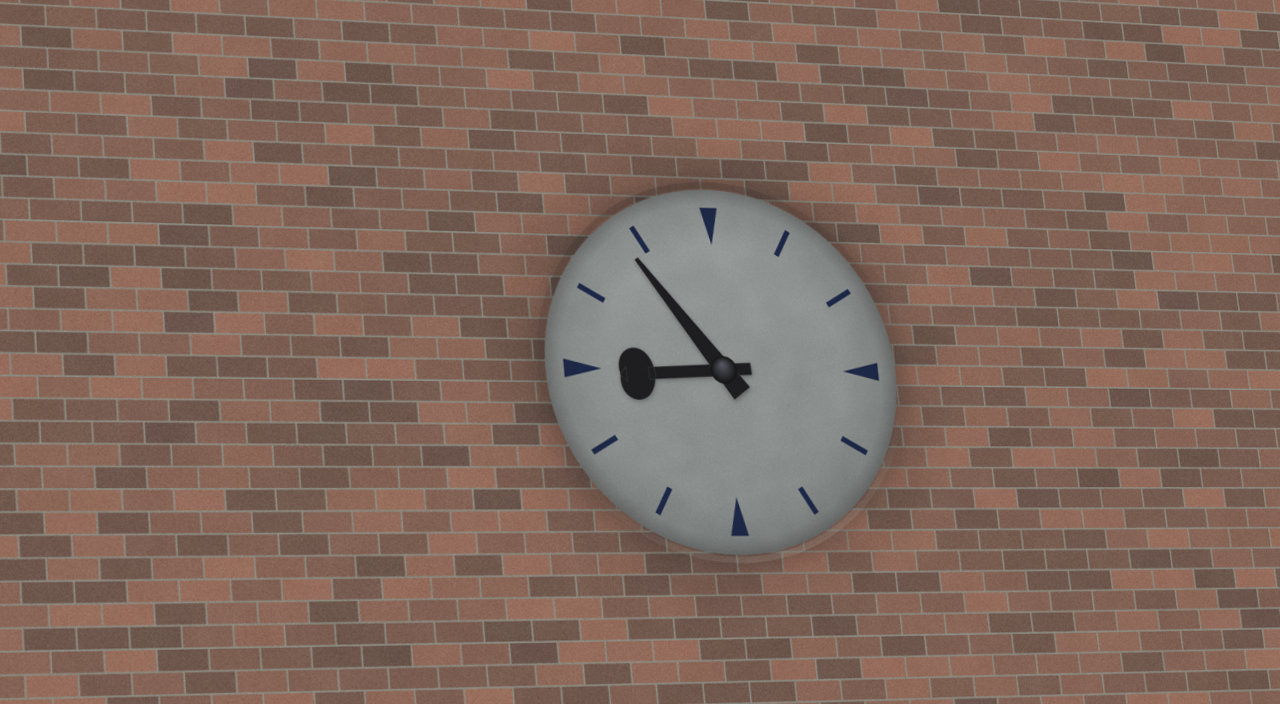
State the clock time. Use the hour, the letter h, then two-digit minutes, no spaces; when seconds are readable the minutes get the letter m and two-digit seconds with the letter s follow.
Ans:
8h54
